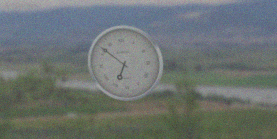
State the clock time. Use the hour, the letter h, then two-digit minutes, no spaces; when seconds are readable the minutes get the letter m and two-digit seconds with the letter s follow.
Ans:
6h52
